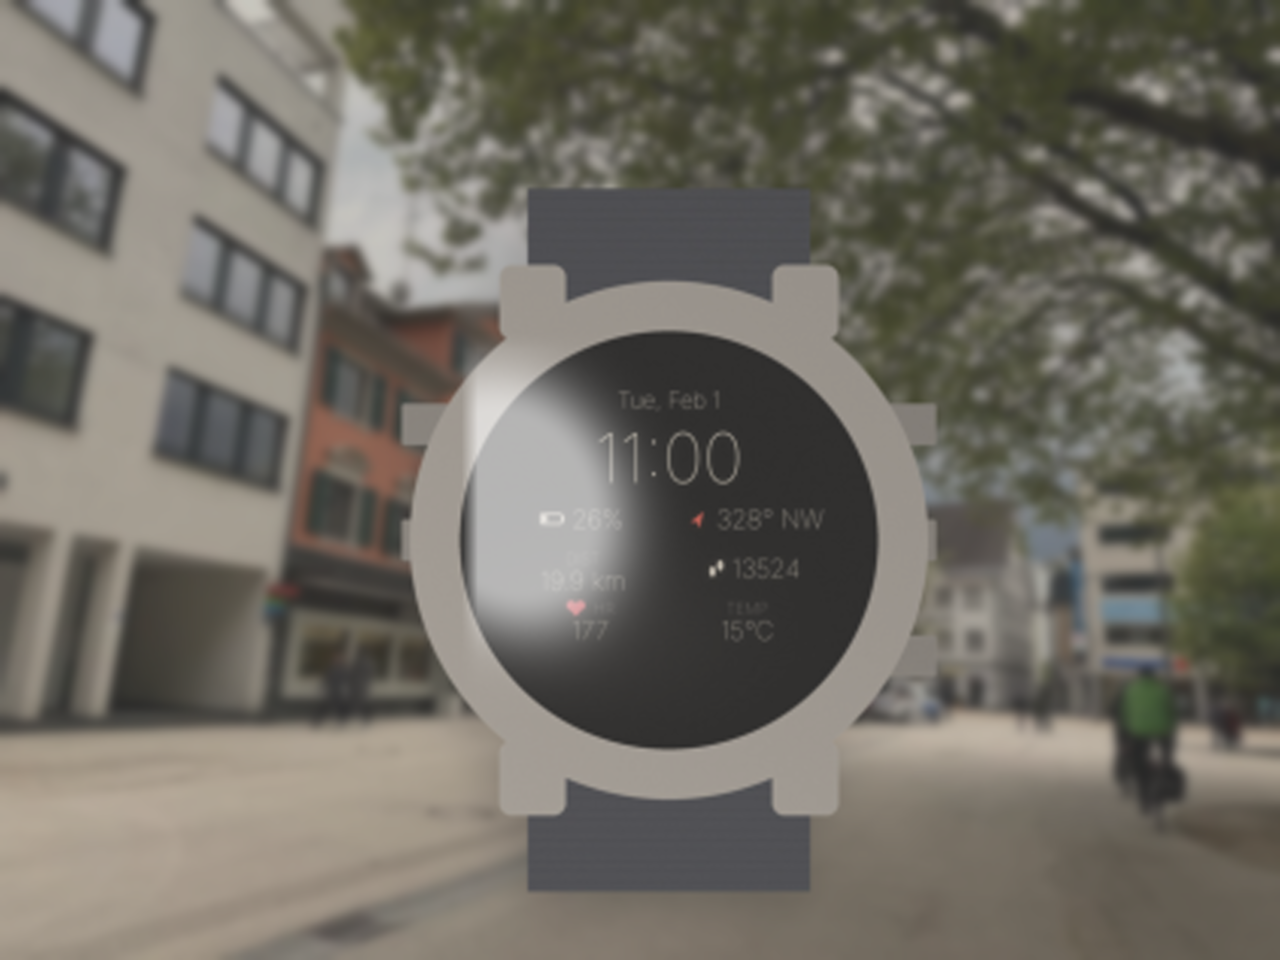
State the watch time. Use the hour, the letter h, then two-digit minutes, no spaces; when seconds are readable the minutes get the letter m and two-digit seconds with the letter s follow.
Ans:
11h00
